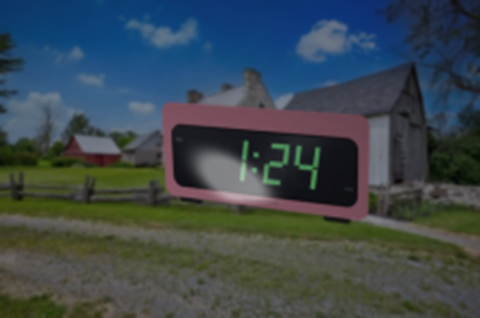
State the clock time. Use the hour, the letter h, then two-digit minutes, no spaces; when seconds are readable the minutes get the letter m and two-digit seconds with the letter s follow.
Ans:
1h24
